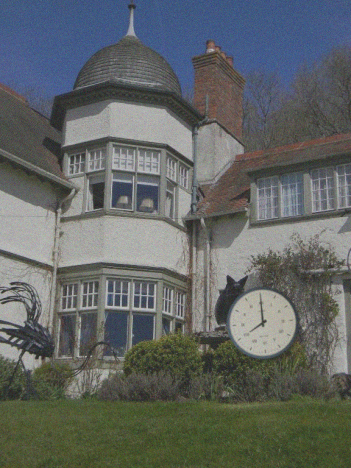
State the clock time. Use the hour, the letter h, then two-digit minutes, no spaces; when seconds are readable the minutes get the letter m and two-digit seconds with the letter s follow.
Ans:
8h00
